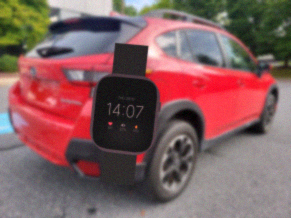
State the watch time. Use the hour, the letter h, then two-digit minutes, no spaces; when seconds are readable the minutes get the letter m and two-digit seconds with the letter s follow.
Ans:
14h07
